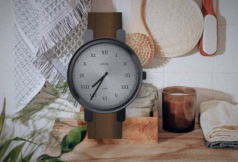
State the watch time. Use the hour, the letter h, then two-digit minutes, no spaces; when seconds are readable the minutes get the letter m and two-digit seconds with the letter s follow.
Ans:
7h35
